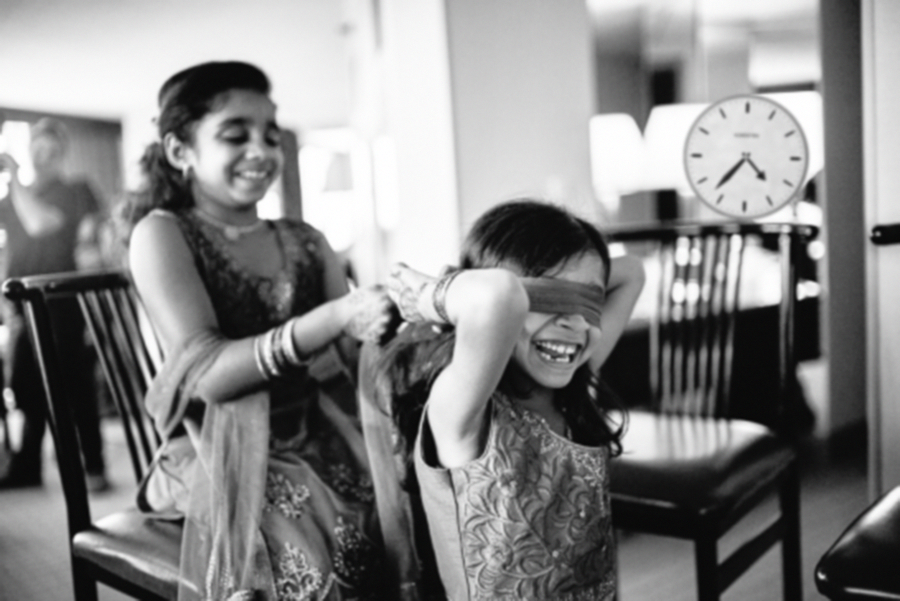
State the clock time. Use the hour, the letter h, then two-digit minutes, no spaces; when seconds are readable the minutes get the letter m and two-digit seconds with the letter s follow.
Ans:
4h37
